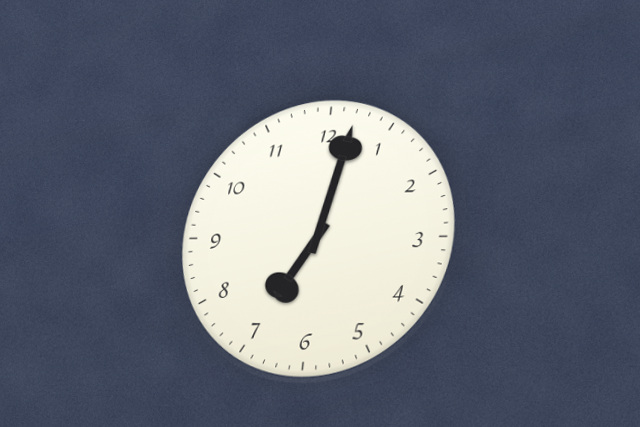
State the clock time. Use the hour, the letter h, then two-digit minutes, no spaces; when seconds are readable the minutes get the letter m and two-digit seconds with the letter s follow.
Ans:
7h02
